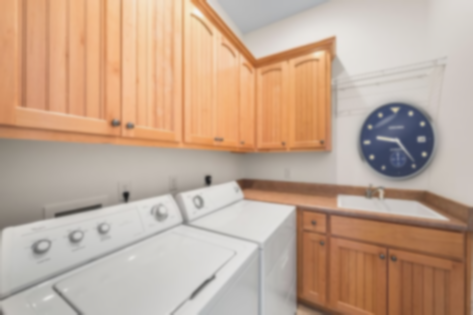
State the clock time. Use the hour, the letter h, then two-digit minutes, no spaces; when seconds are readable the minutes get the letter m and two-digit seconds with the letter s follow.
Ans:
9h24
